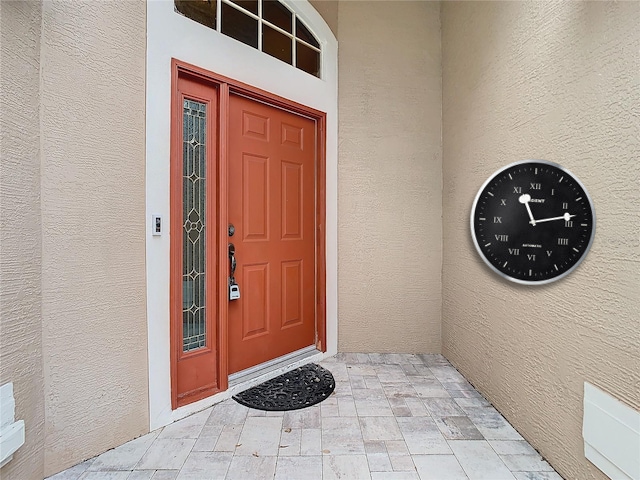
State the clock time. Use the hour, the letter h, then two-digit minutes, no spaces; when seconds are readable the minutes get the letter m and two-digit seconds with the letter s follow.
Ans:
11h13
